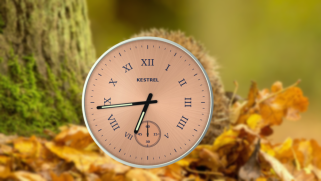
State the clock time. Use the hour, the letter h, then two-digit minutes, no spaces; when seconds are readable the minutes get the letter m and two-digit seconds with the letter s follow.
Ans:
6h44
